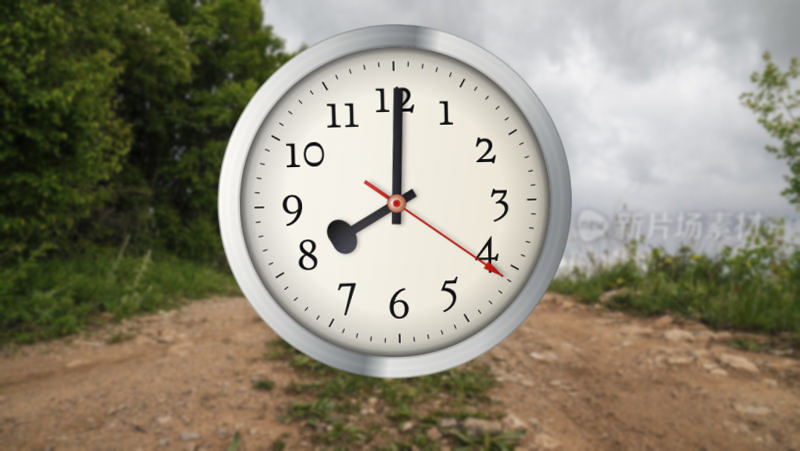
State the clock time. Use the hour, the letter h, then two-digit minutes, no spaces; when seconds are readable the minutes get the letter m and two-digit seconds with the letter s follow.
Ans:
8h00m21s
